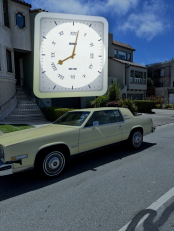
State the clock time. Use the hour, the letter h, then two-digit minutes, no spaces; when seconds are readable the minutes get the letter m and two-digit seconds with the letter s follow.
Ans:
8h02
